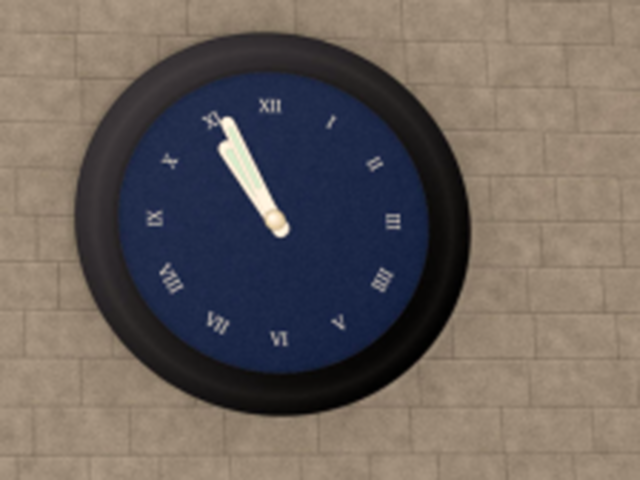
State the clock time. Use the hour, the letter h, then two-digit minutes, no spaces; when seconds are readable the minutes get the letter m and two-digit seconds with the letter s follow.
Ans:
10h56
